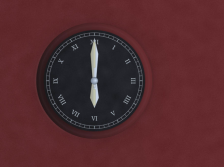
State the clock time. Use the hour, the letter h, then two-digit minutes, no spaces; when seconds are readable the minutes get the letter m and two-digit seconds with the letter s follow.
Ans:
6h00
